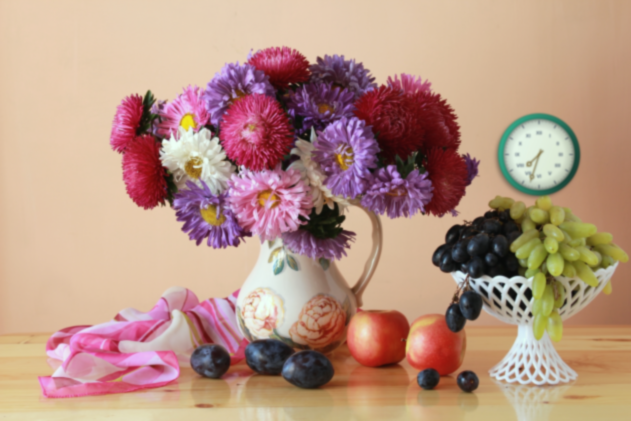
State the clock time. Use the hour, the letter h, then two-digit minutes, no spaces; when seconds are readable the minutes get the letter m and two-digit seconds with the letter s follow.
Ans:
7h33
